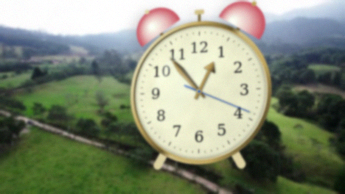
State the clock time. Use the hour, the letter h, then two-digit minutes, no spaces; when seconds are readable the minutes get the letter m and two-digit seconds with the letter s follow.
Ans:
12h53m19s
